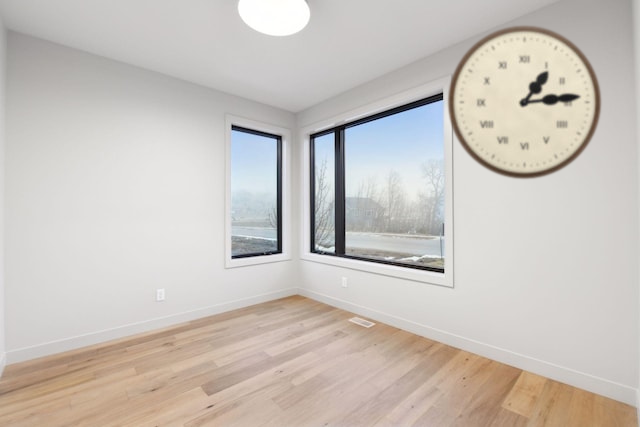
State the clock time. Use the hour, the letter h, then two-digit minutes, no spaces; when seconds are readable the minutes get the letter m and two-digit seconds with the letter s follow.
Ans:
1h14
